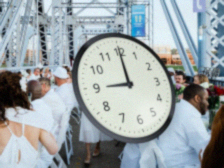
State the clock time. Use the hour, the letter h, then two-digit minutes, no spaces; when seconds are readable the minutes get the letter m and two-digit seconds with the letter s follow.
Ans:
9h00
